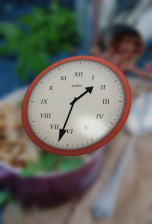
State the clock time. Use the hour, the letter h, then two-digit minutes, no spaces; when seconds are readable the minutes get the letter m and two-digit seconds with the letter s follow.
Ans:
1h32
